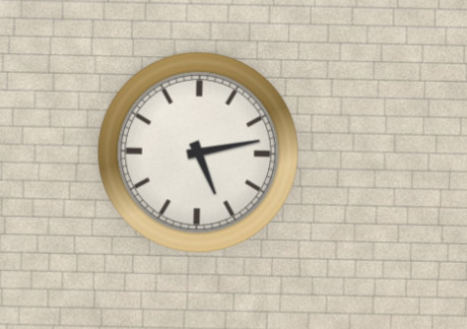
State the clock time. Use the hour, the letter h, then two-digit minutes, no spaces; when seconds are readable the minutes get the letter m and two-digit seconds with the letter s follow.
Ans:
5h13
